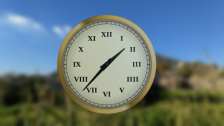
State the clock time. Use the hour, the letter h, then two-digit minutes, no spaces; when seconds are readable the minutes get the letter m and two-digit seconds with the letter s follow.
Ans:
1h37
